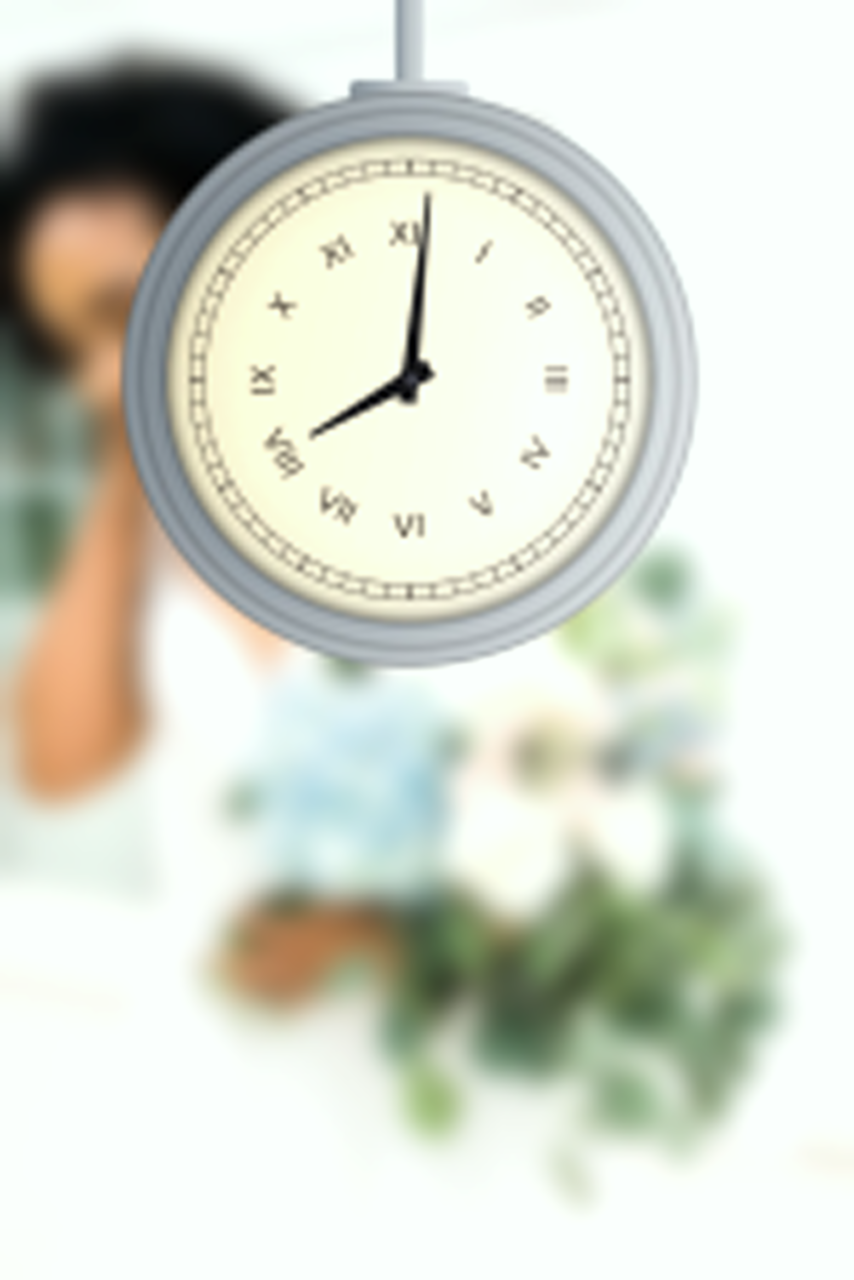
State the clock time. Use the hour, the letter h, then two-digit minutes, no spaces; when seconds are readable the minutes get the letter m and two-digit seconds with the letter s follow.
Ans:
8h01
